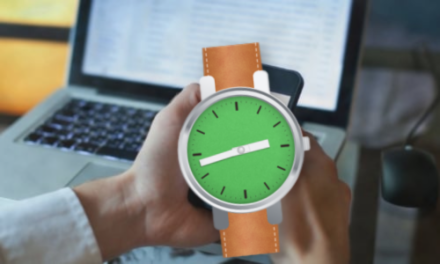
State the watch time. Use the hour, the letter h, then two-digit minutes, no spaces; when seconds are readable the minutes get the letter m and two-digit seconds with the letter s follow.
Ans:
2h43
